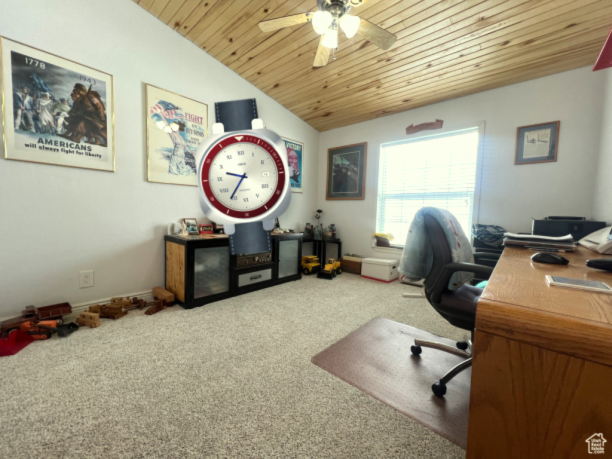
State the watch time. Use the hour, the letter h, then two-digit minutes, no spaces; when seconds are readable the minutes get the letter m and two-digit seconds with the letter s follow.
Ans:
9h36
